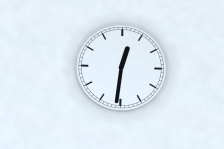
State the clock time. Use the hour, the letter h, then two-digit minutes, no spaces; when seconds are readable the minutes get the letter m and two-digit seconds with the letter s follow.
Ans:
12h31
